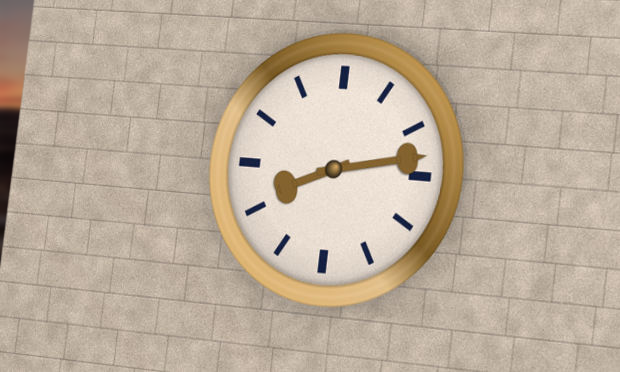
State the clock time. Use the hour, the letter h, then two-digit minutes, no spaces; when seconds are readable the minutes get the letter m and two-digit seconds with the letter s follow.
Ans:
8h13
